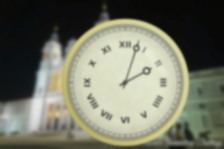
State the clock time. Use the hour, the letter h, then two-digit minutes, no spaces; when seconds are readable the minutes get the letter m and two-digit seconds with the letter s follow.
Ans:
2h03
